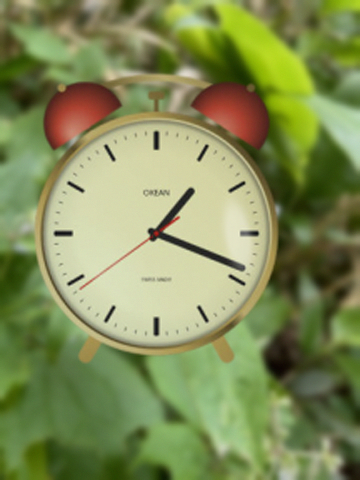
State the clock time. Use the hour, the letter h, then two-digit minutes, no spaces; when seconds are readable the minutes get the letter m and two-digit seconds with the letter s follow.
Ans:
1h18m39s
